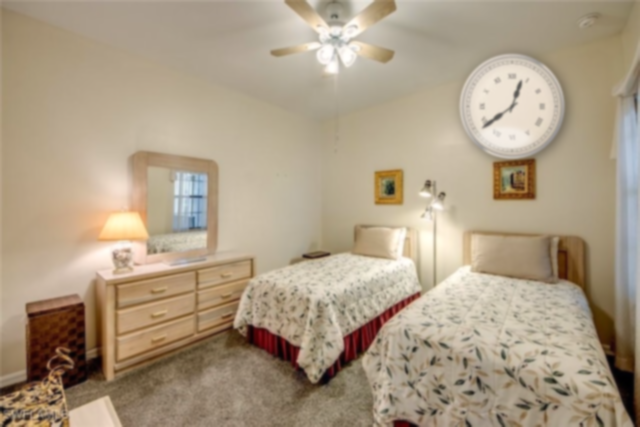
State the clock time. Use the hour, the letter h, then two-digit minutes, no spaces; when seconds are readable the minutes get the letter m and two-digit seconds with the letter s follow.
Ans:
12h39
